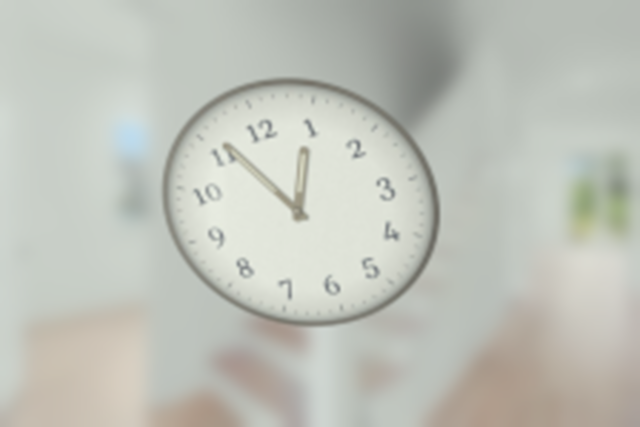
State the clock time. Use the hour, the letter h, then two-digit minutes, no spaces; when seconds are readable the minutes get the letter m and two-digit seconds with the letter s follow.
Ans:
12h56
